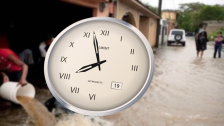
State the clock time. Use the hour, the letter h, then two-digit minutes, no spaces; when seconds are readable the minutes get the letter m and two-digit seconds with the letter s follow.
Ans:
7h57
